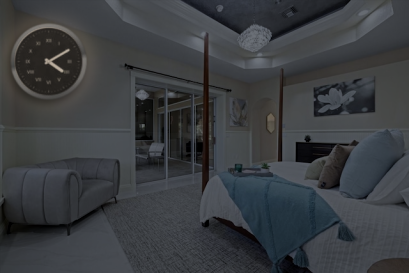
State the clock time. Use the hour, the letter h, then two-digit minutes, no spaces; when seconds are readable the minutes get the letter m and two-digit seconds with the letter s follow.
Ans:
4h10
